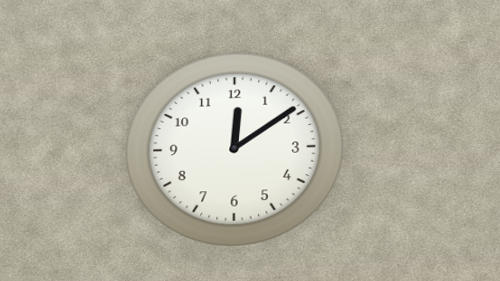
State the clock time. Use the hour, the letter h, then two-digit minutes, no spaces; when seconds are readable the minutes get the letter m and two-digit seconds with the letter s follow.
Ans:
12h09
